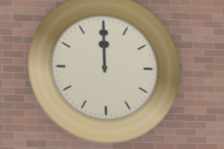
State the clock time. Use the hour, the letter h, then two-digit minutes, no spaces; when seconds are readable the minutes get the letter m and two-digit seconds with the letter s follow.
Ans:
12h00
